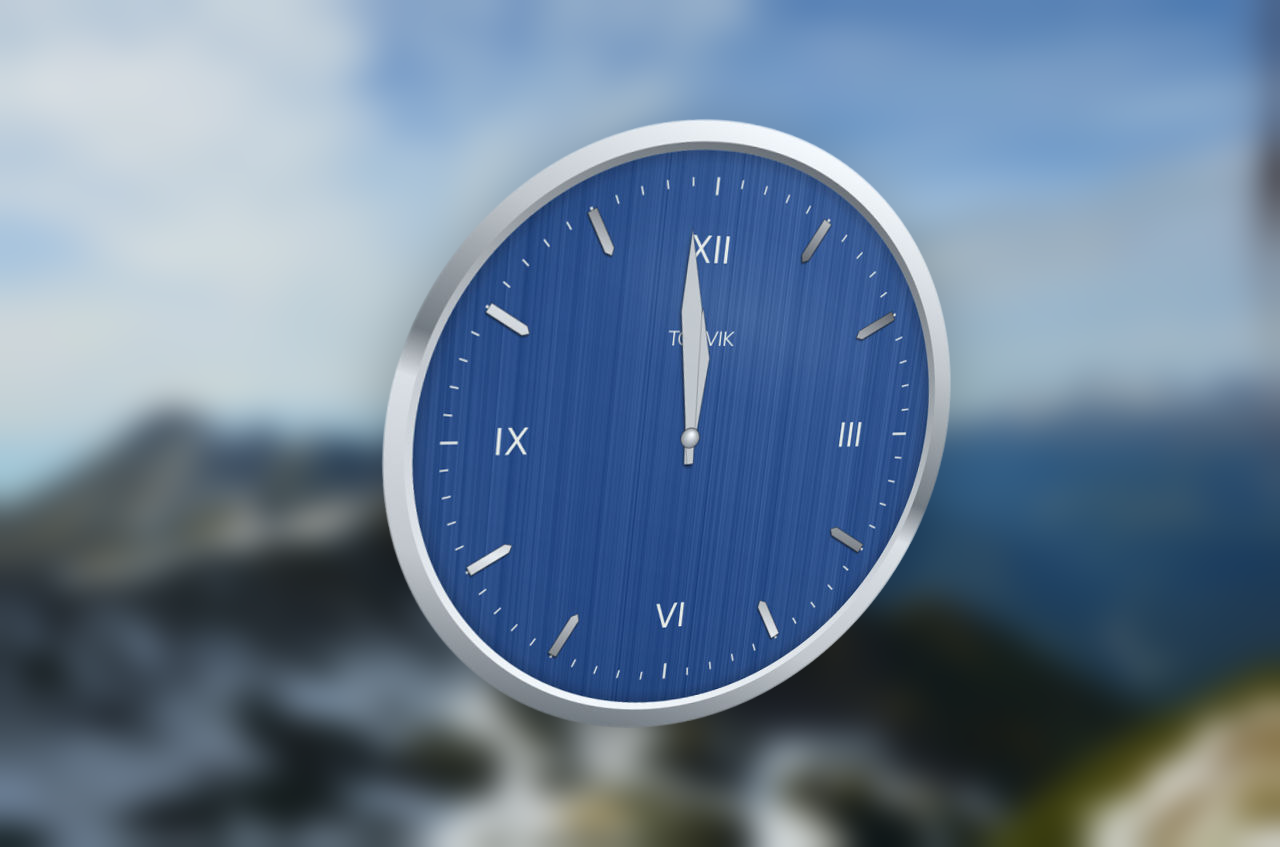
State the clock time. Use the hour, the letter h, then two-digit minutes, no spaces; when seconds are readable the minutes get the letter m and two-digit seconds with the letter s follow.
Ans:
11h59
